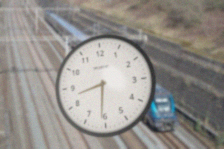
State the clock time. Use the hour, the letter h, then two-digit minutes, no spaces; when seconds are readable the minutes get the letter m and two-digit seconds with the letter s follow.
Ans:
8h31
